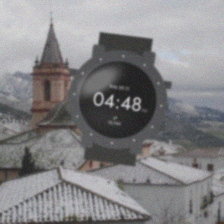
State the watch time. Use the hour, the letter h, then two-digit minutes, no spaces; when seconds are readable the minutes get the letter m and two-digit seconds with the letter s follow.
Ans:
4h48
